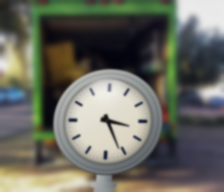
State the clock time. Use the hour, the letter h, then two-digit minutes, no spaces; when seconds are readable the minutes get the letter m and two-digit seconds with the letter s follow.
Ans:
3h26
